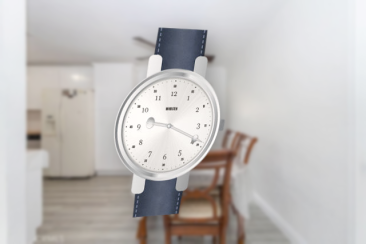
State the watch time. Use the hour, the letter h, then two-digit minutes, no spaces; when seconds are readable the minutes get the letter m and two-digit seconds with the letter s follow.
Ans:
9h19
